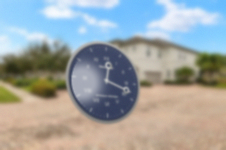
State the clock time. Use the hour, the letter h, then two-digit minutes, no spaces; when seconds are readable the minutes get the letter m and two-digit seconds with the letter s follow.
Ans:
12h18
